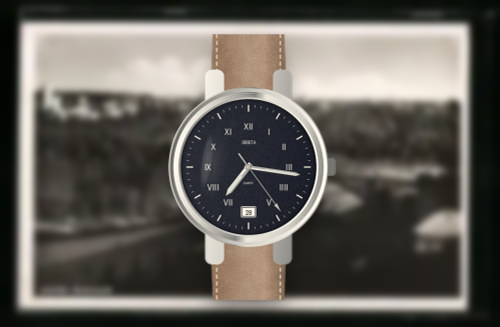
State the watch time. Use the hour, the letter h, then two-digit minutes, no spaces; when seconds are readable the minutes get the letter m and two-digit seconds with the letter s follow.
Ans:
7h16m24s
